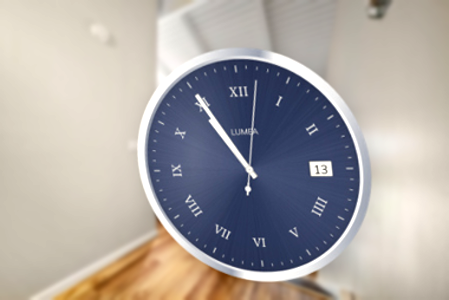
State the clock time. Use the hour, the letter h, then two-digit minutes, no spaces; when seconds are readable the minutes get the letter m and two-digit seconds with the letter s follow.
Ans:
10h55m02s
